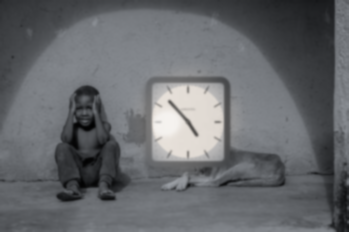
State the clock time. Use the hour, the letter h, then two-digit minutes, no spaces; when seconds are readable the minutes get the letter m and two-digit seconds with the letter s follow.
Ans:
4h53
